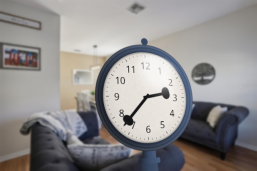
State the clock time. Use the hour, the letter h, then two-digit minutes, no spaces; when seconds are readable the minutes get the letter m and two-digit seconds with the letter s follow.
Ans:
2h37
